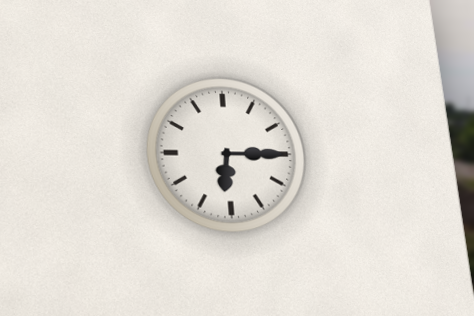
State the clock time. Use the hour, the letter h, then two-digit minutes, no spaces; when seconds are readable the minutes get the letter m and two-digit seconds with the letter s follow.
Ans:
6h15
